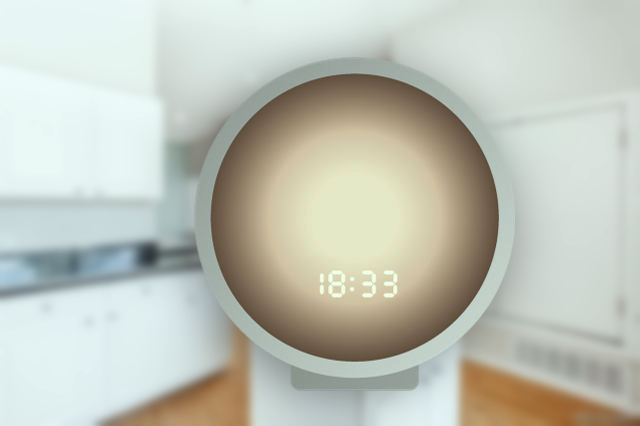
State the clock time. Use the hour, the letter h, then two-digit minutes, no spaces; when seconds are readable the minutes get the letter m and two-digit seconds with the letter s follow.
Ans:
18h33
